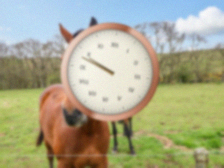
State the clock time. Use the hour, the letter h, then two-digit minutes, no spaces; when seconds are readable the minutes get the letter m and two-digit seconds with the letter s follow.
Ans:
9h48
